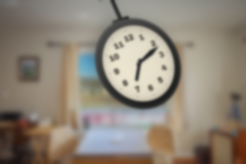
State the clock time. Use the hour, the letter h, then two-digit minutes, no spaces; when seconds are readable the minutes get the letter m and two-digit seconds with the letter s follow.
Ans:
7h12
